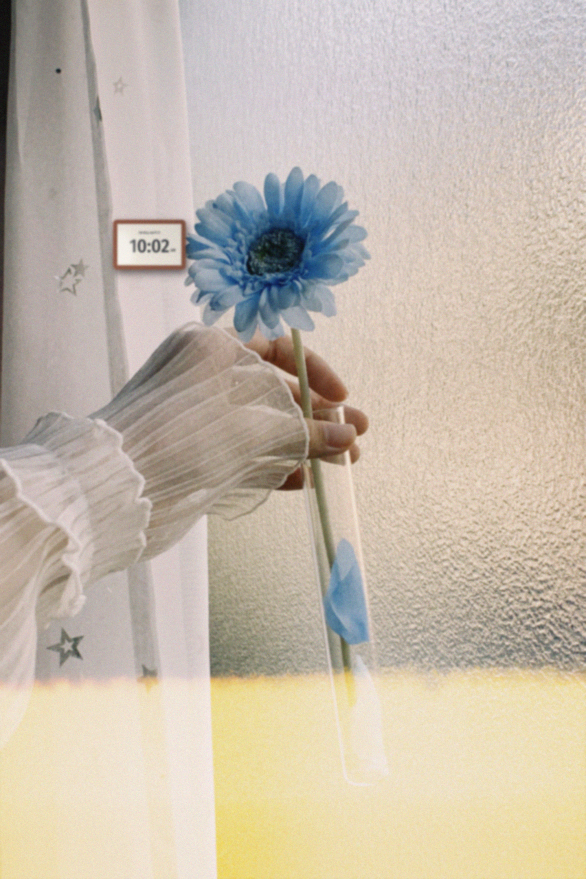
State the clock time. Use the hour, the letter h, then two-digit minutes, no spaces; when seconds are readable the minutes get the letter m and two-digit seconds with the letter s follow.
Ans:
10h02
